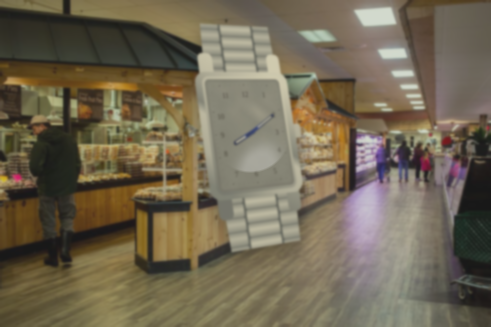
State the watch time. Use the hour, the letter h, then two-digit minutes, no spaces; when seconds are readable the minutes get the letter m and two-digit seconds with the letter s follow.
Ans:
8h10
